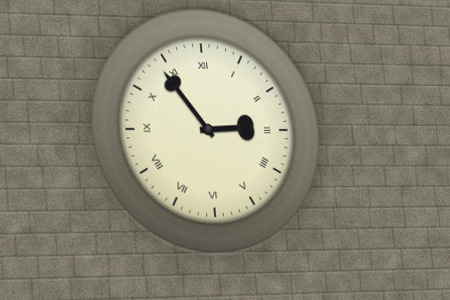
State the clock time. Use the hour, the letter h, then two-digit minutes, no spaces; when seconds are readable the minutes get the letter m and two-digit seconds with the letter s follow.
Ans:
2h54
